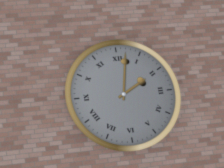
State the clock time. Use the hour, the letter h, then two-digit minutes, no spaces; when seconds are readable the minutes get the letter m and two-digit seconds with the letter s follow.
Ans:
2h02
